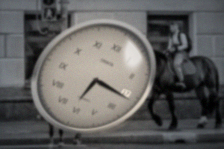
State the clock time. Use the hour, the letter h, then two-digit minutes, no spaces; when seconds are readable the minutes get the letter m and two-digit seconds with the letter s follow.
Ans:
6h16
